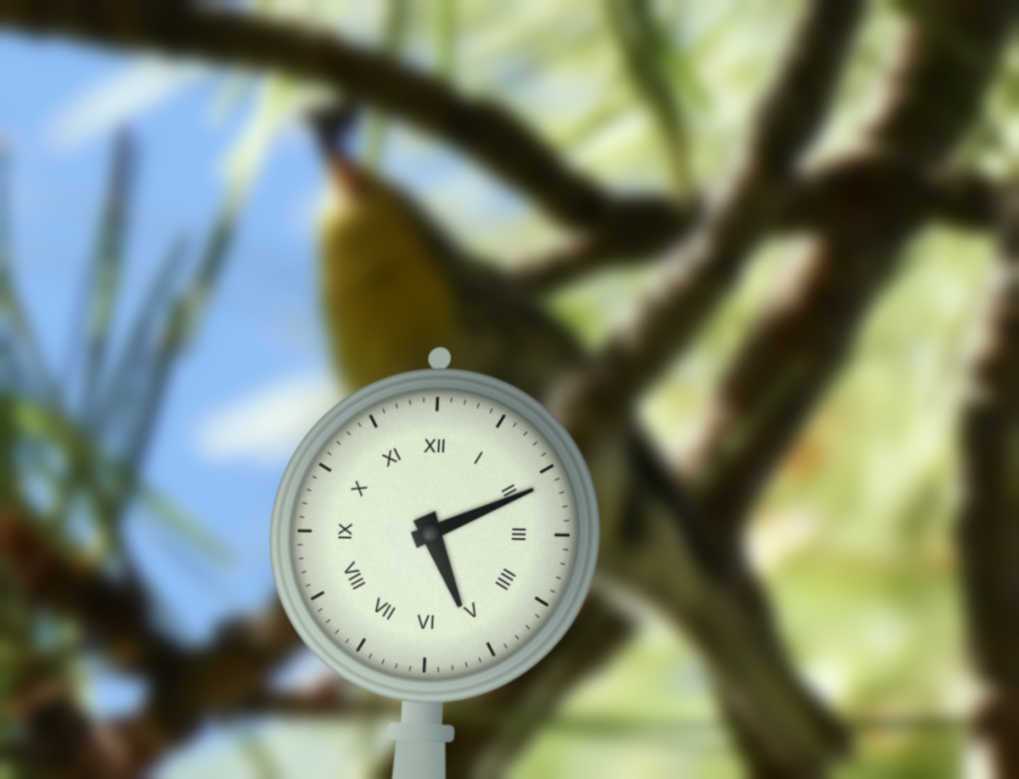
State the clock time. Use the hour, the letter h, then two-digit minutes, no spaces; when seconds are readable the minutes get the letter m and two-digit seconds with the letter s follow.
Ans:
5h11
